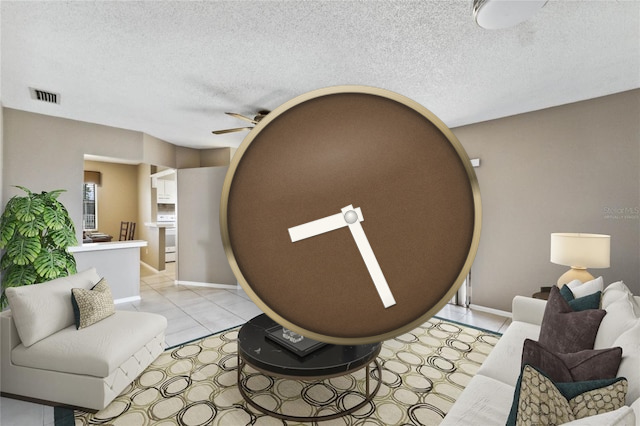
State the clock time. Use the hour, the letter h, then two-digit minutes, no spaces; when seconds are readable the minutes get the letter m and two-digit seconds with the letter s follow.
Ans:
8h26
